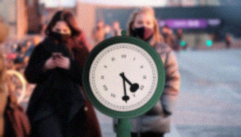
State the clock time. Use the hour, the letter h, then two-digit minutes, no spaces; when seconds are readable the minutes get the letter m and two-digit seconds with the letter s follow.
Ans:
4h29
